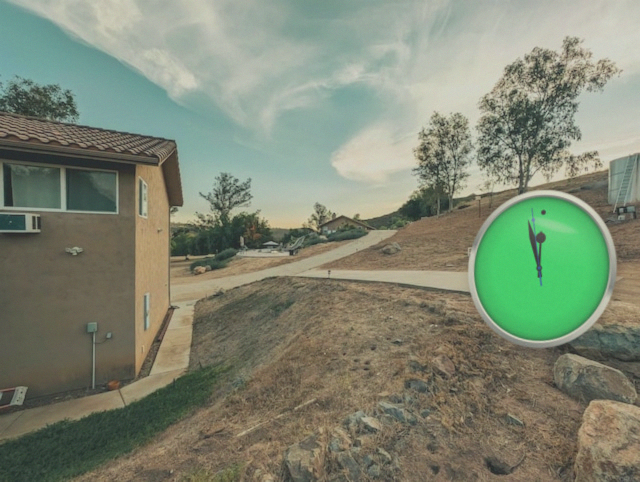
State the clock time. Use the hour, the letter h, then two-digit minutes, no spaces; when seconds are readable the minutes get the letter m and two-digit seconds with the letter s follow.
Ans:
11h56m58s
